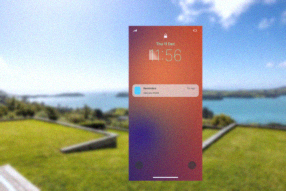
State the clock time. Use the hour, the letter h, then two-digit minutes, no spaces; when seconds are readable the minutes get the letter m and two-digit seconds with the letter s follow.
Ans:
11h56
